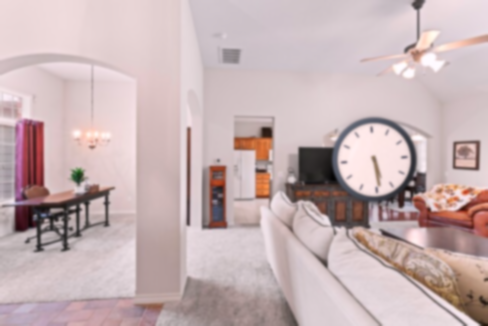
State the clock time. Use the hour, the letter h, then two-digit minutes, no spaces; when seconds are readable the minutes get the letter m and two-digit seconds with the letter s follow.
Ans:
5h29
